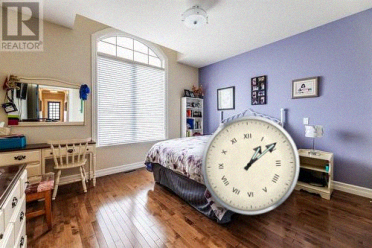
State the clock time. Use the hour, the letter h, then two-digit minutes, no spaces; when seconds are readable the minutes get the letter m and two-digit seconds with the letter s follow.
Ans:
1h09
